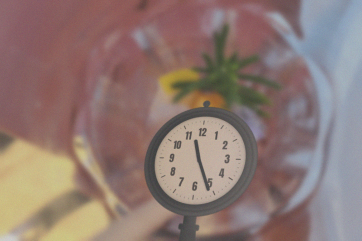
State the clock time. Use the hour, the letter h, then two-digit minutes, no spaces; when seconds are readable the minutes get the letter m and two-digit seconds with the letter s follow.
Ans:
11h26
